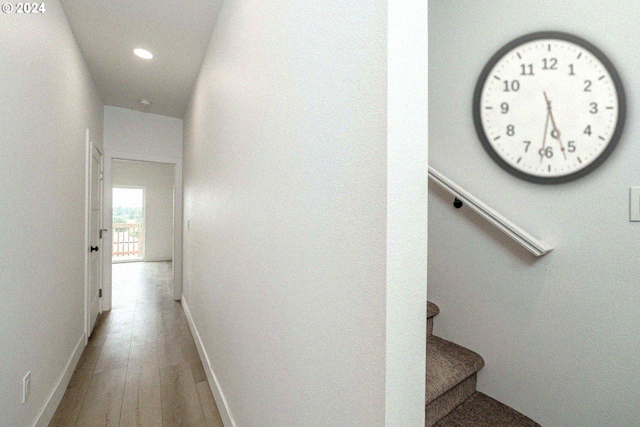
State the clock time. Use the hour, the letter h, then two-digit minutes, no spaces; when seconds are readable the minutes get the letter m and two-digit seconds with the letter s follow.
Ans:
5h31m27s
